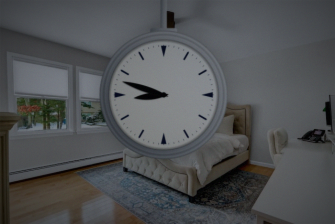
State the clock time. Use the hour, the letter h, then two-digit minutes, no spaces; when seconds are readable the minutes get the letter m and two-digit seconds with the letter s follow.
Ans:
8h48
